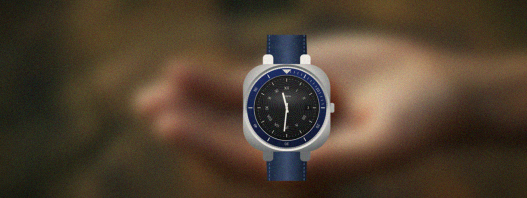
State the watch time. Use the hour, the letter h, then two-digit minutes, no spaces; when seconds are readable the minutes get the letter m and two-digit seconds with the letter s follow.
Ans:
11h31
